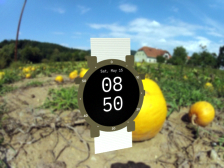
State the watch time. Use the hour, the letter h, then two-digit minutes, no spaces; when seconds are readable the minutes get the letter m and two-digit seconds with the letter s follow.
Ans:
8h50
